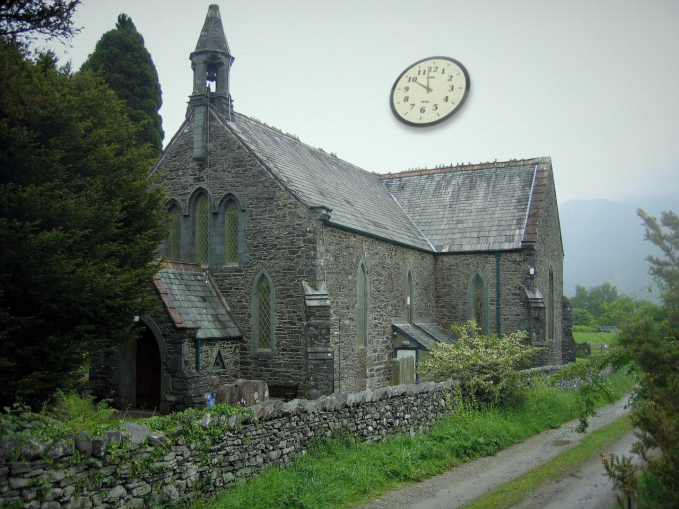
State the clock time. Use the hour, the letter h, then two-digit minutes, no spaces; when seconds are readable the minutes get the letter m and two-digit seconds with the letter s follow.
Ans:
9h58
